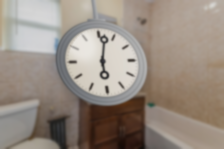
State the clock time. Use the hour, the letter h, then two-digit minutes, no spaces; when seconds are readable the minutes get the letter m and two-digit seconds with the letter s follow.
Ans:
6h02
